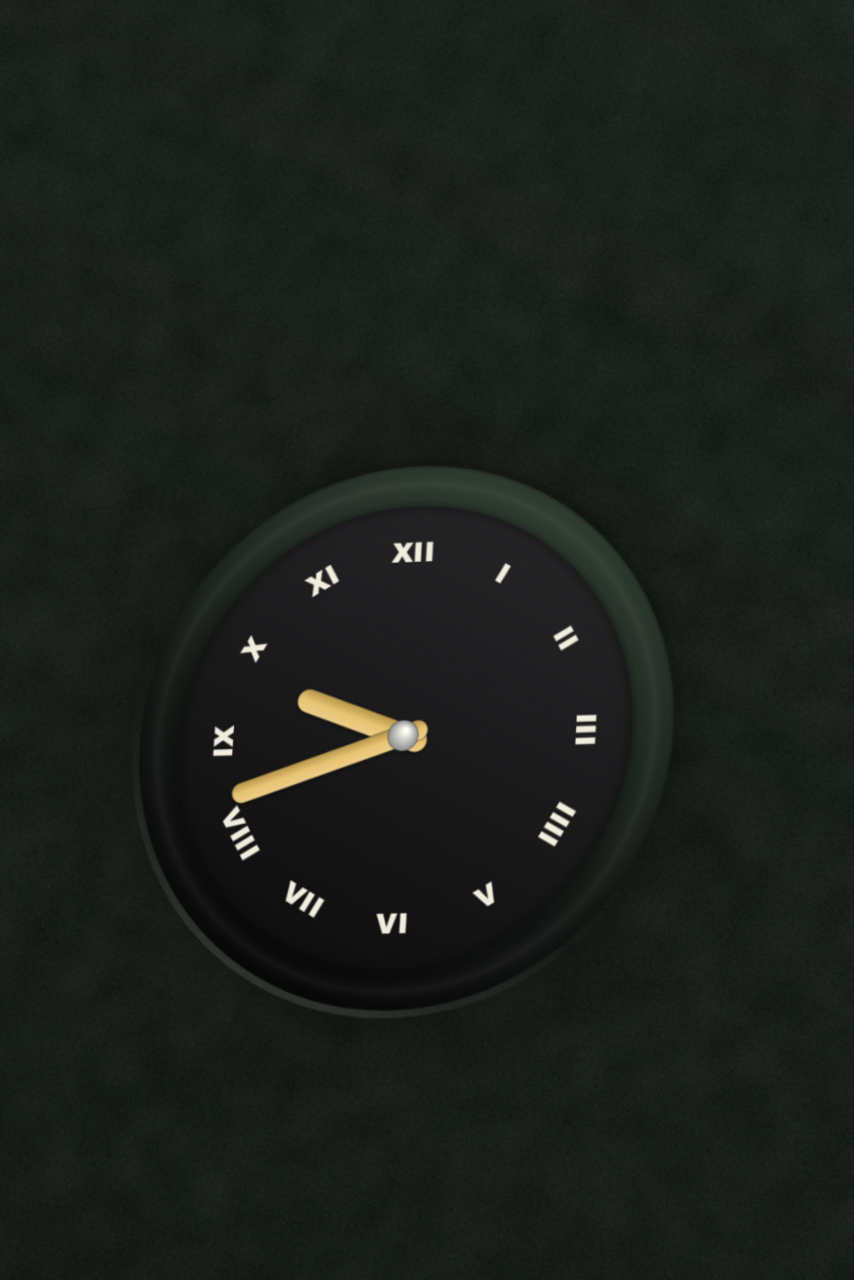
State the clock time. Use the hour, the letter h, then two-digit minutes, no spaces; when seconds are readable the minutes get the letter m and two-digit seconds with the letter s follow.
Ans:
9h42
